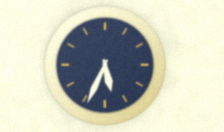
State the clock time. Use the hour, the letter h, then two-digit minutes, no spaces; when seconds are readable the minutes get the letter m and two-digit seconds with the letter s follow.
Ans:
5h34
